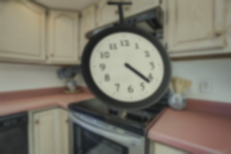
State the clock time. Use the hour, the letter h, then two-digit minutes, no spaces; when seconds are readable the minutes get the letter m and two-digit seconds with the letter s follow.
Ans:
4h22
